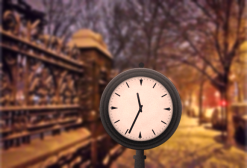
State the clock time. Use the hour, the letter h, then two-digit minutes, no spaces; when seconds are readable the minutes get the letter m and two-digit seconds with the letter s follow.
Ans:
11h34
